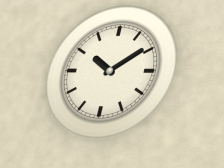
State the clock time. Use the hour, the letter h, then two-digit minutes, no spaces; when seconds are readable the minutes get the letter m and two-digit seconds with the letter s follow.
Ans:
10h09
